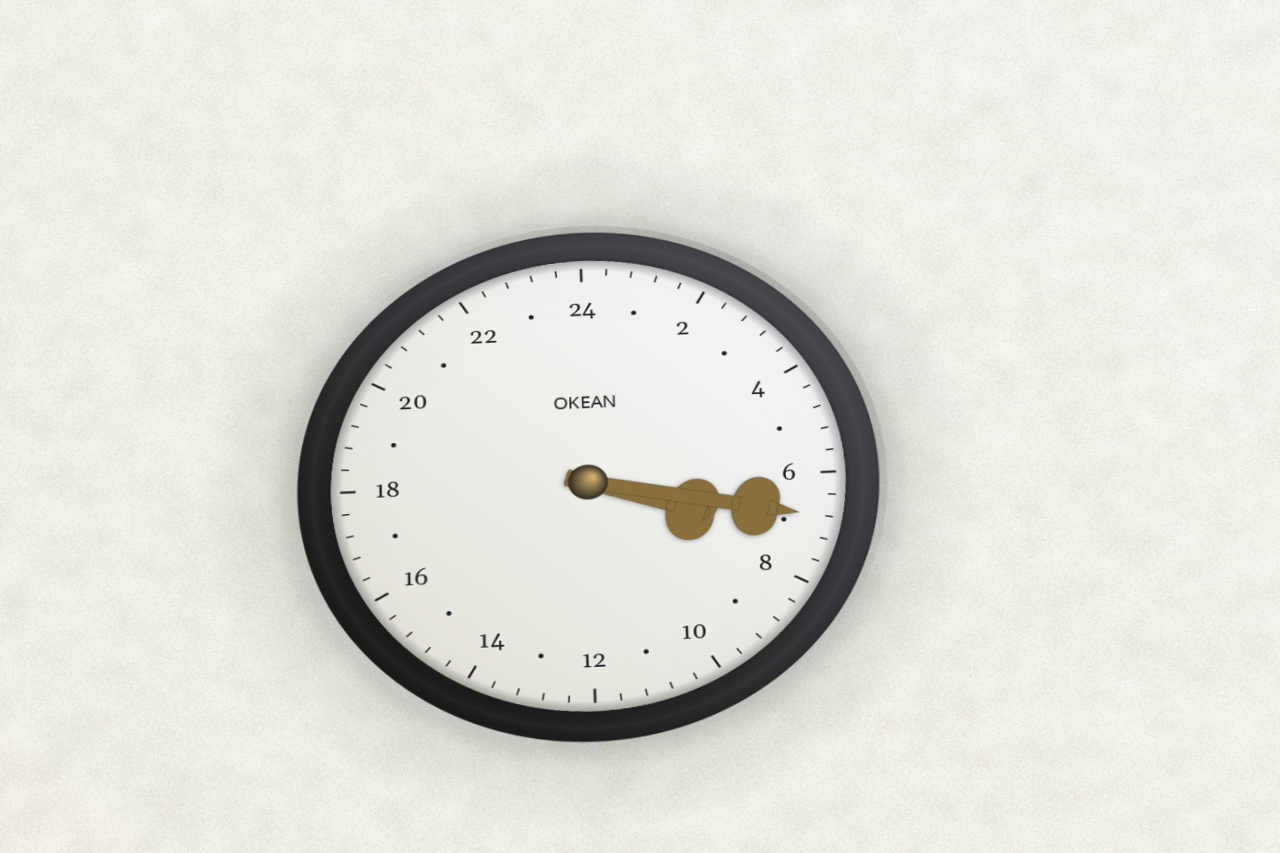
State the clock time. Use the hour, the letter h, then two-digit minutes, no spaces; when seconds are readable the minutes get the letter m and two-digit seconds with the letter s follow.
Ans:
7h17
